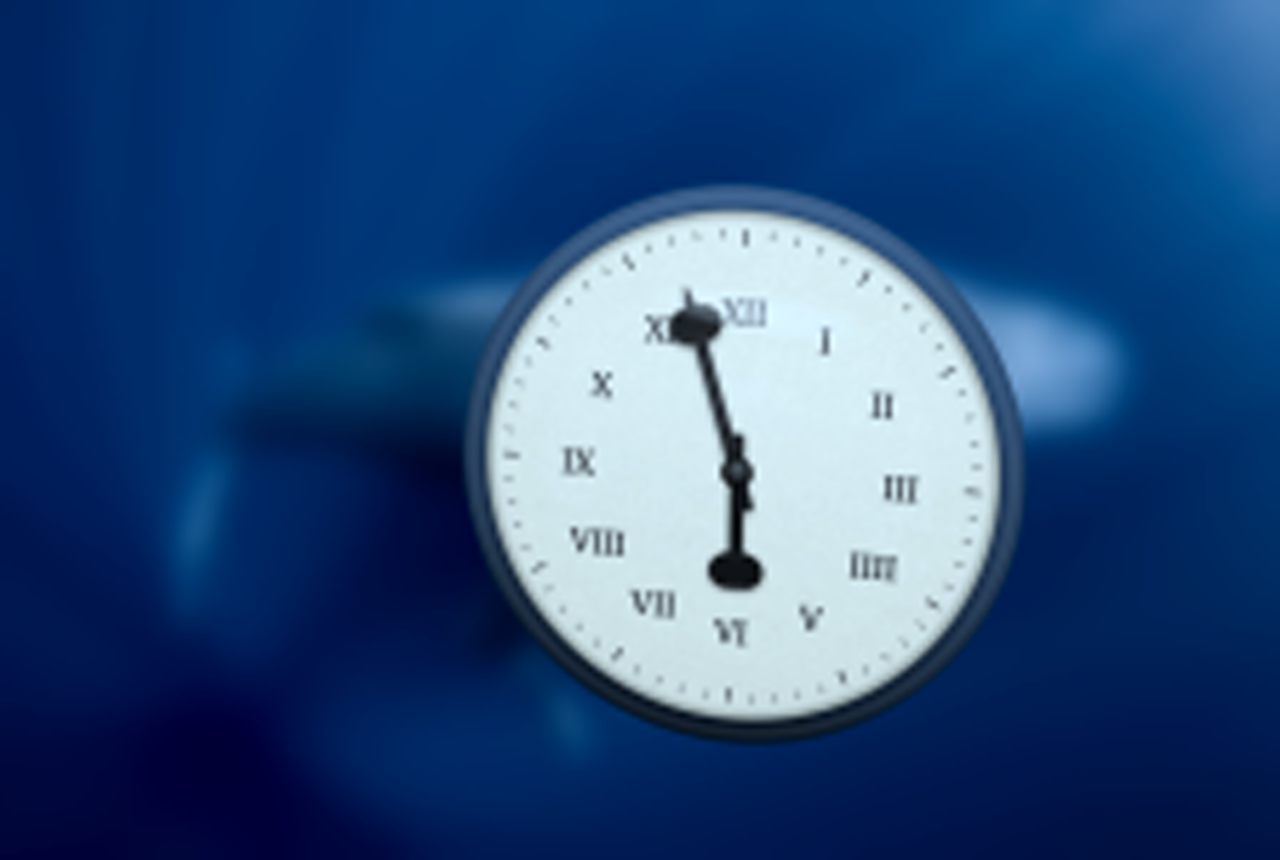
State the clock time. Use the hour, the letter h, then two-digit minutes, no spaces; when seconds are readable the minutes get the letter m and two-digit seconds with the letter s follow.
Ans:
5h57
